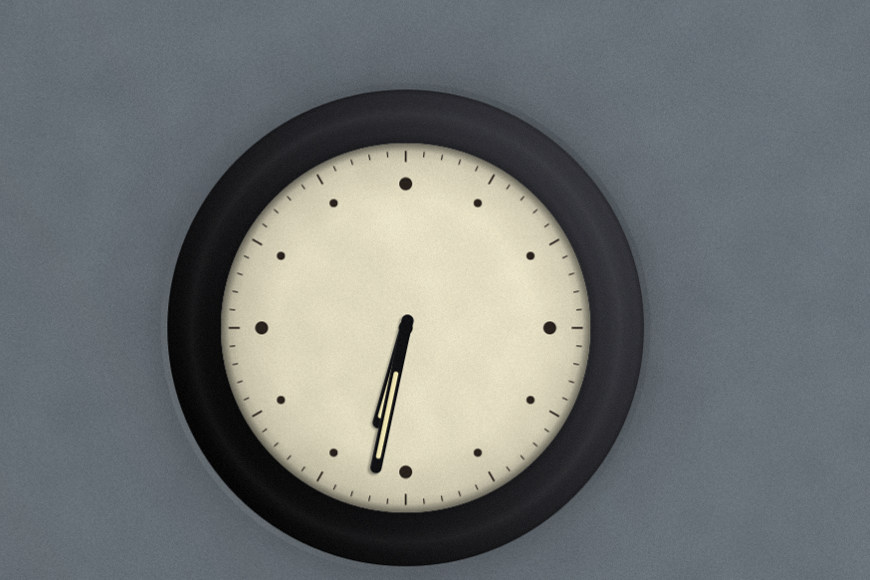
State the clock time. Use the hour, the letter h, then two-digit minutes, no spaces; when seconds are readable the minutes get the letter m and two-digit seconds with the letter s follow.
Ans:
6h32
